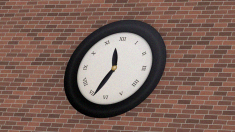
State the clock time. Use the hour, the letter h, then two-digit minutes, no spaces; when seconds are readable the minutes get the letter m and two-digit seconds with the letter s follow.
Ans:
11h34
